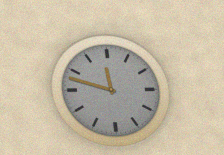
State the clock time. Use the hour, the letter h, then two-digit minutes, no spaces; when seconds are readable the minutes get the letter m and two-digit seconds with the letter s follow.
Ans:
11h48
